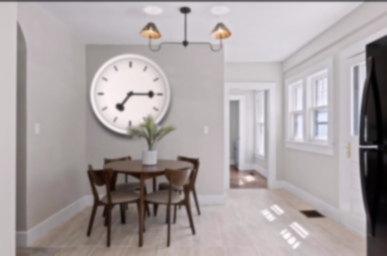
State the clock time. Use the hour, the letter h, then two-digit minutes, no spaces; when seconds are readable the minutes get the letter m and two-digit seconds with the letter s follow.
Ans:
7h15
